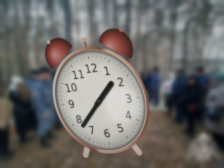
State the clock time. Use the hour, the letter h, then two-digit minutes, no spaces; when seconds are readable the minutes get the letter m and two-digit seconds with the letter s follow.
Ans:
1h38
